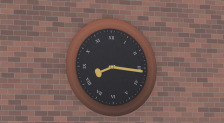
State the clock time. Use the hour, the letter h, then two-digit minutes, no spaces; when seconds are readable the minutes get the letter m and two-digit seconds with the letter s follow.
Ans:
8h16
